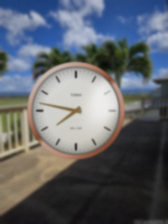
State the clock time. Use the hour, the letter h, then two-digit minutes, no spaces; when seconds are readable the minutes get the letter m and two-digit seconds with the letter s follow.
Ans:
7h47
